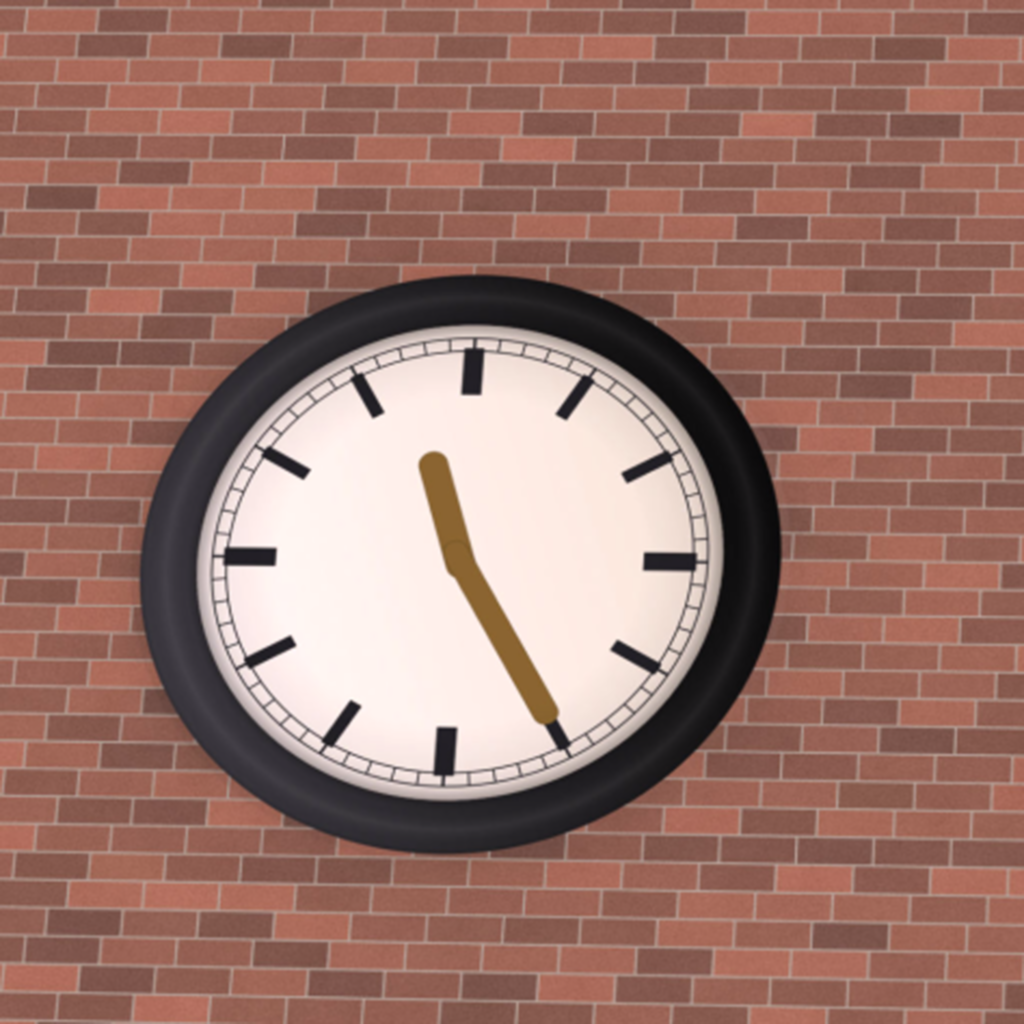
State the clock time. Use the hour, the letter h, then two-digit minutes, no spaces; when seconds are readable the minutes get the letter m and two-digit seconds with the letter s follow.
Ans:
11h25
